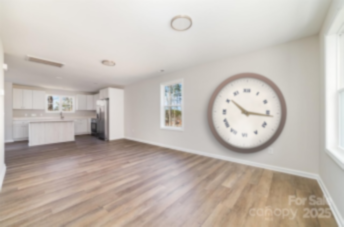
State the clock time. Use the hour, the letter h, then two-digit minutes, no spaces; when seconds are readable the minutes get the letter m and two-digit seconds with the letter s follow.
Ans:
10h16
